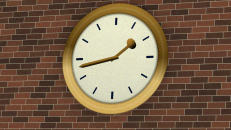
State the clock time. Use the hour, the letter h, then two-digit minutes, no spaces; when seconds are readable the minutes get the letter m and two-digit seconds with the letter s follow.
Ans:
1h43
